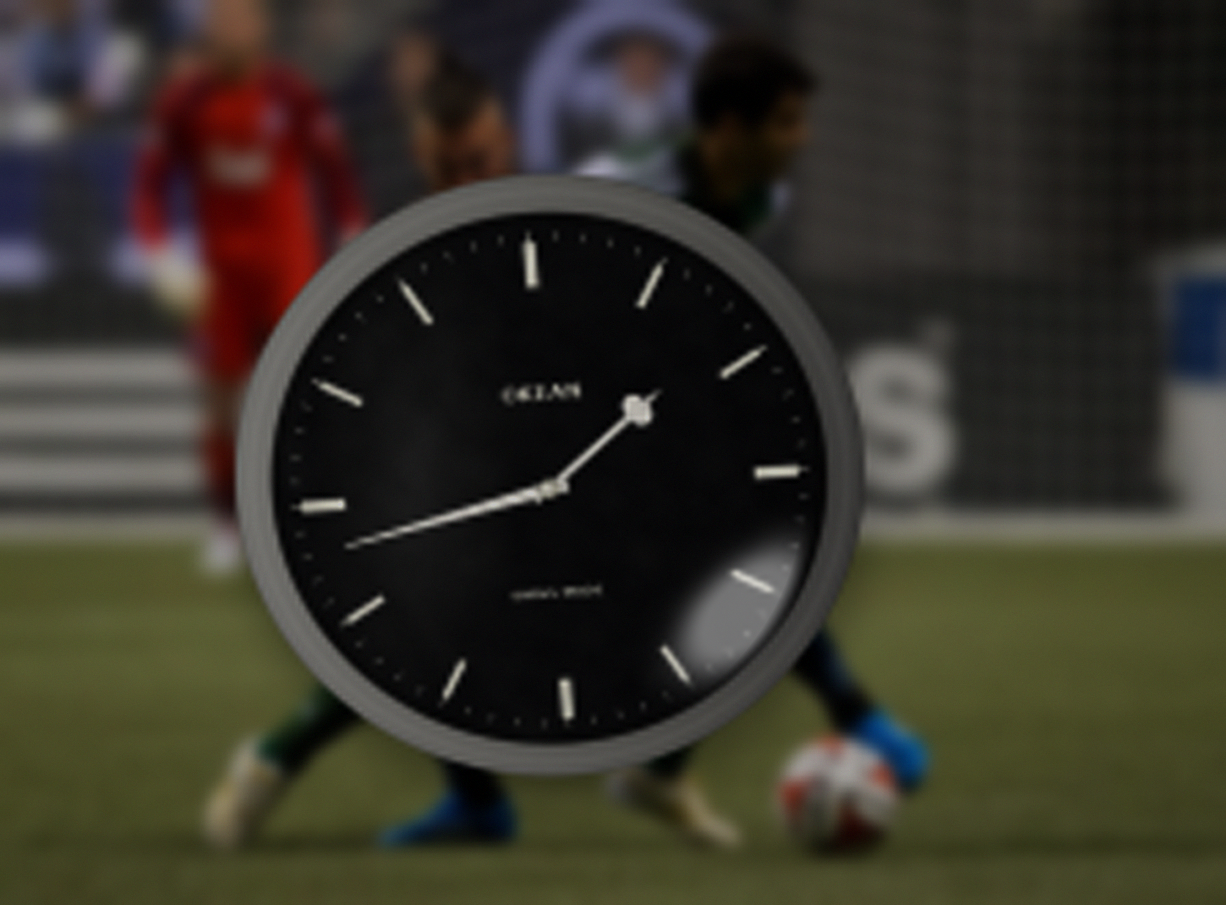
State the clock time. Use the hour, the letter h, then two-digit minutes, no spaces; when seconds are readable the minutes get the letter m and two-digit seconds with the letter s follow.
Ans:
1h43
